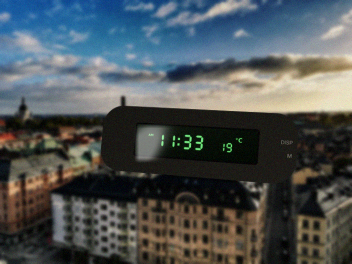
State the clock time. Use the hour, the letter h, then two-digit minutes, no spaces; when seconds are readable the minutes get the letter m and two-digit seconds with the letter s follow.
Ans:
11h33
